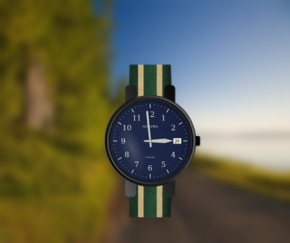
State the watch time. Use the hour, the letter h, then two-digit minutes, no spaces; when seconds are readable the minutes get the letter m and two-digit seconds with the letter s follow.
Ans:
2h59
